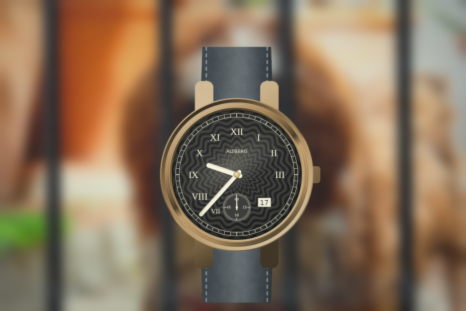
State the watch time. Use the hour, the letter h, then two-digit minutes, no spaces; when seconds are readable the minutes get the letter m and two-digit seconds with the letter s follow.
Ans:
9h37
